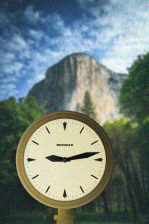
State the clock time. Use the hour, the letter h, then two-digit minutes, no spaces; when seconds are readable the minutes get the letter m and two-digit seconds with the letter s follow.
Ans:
9h13
